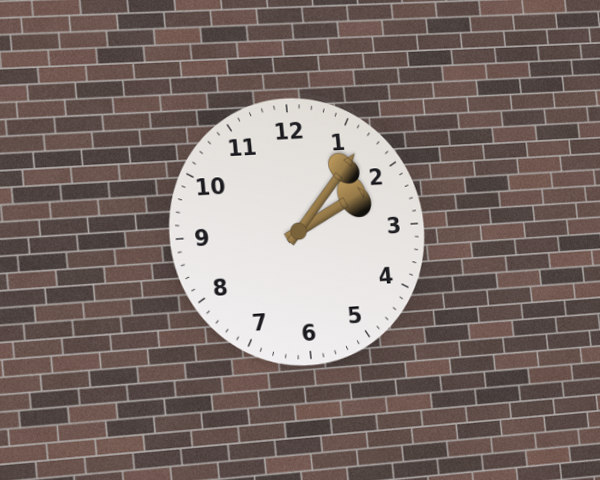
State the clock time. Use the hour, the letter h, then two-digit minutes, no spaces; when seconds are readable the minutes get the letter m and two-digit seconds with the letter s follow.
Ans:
2h07
